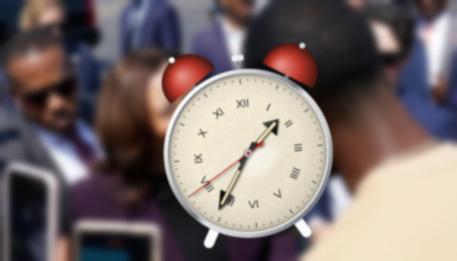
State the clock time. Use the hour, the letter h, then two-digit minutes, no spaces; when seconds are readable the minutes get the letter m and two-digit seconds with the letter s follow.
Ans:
1h35m40s
